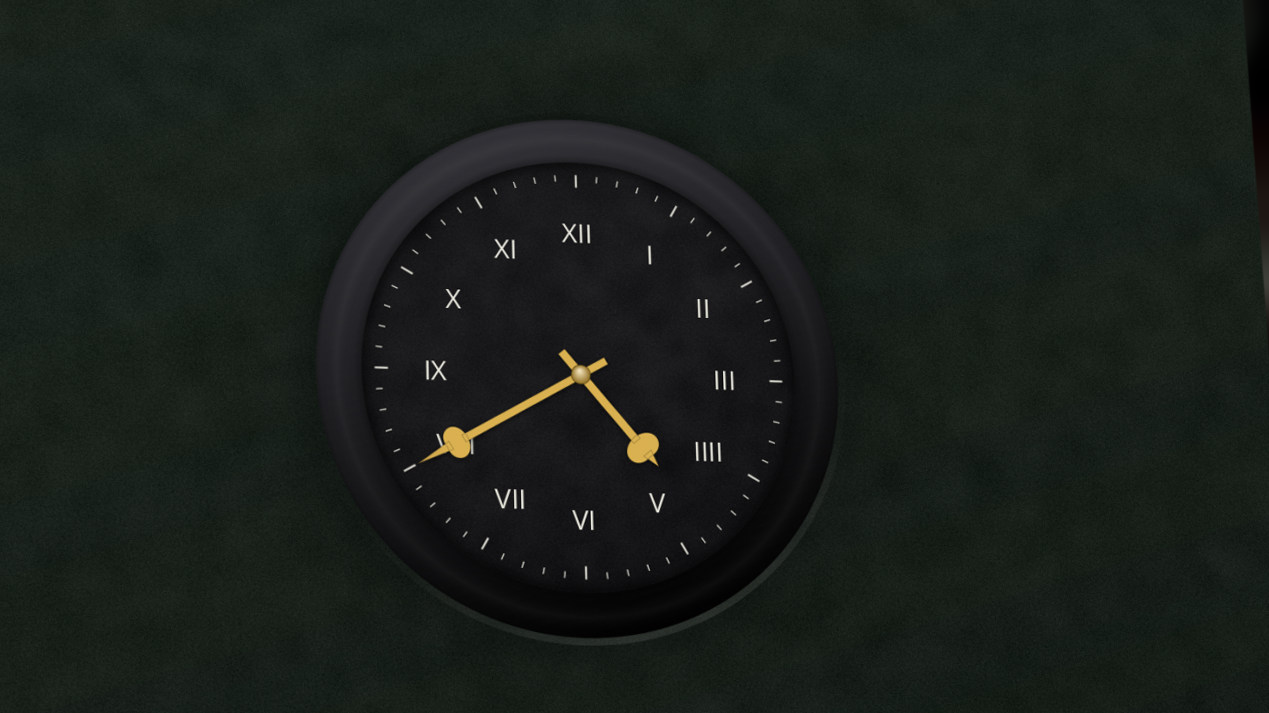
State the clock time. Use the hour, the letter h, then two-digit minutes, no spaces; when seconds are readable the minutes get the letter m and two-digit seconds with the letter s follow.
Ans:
4h40
